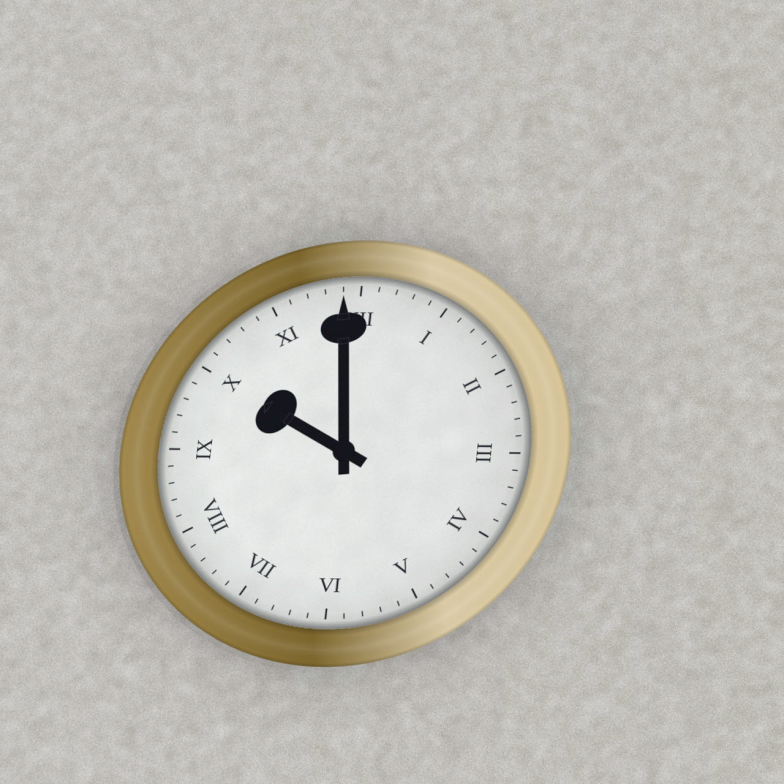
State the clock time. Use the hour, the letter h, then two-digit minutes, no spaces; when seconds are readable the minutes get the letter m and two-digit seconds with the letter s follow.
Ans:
9h59
